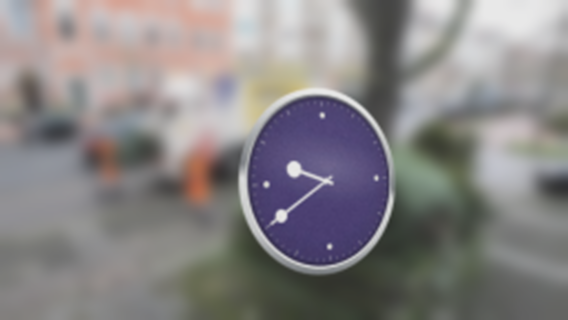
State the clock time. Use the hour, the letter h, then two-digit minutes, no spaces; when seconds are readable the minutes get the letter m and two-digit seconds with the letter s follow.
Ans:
9h40
